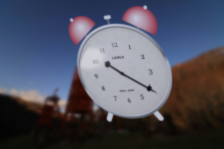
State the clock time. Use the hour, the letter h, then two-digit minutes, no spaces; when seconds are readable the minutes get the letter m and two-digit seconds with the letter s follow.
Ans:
10h21
